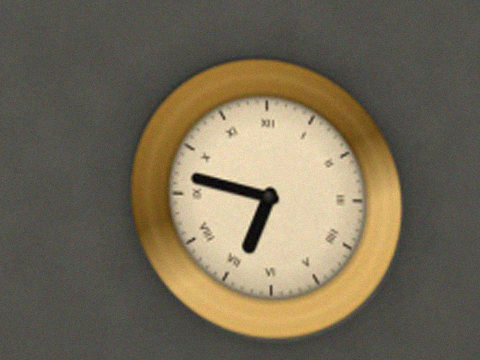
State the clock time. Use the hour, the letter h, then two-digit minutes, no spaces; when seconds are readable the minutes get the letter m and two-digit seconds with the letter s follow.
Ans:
6h47
